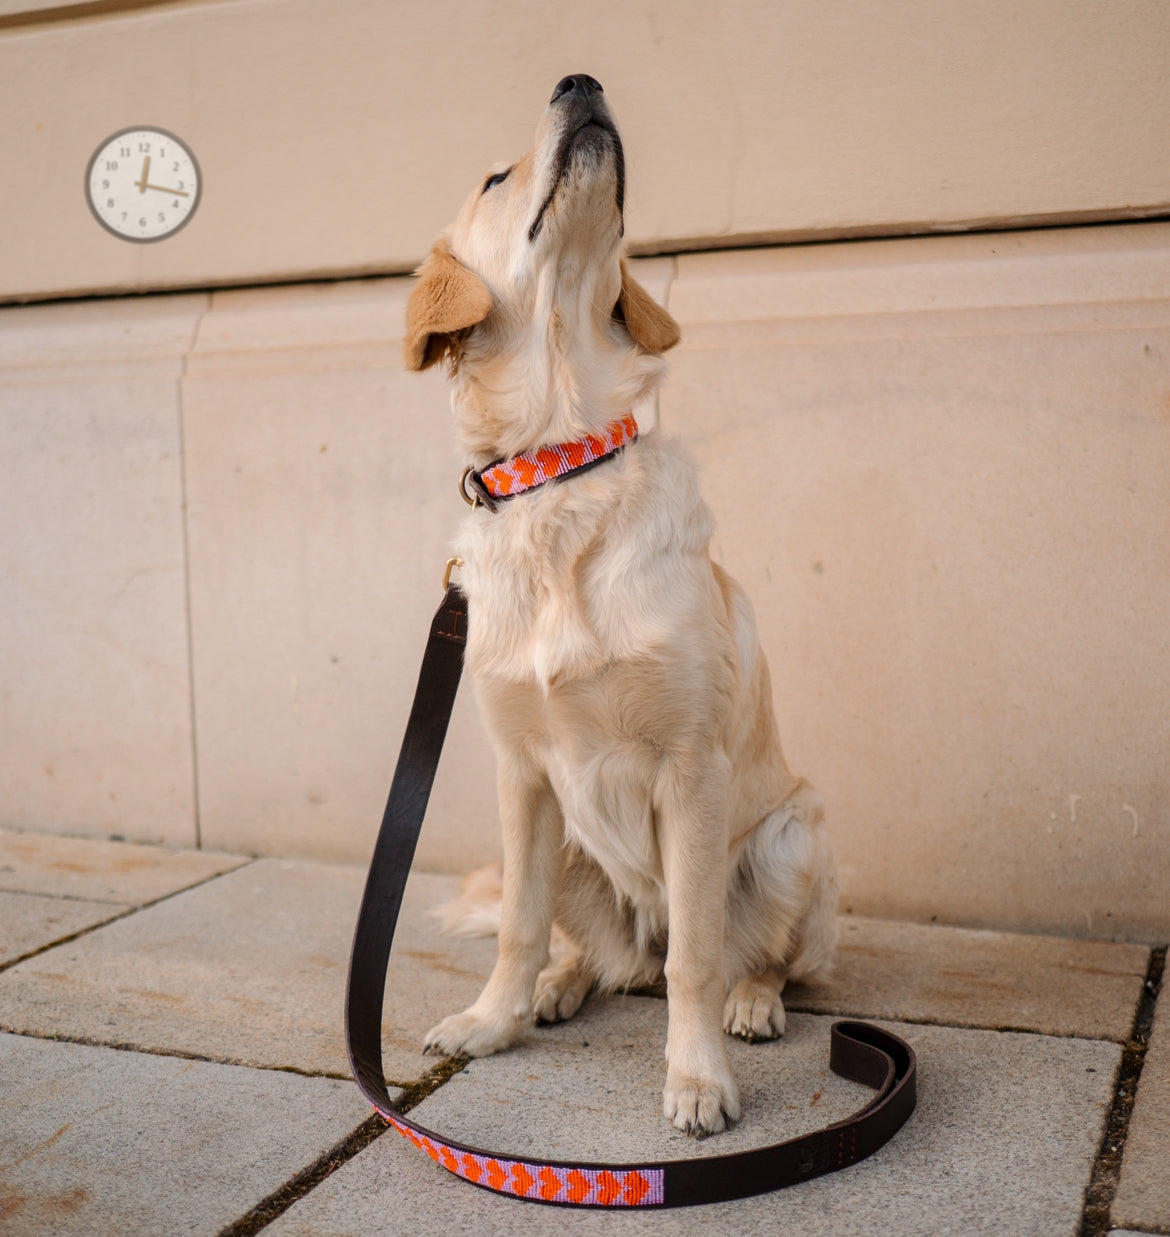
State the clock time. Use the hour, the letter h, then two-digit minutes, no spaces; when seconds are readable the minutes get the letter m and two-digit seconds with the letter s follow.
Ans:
12h17
